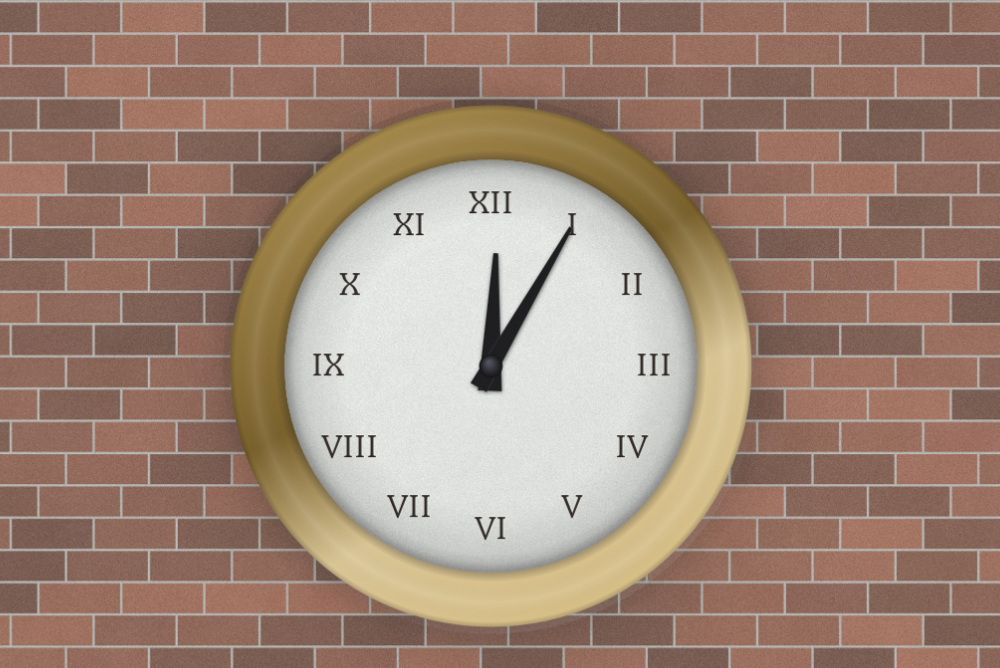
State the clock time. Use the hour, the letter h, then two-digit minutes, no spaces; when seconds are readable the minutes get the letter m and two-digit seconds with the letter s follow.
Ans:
12h05
